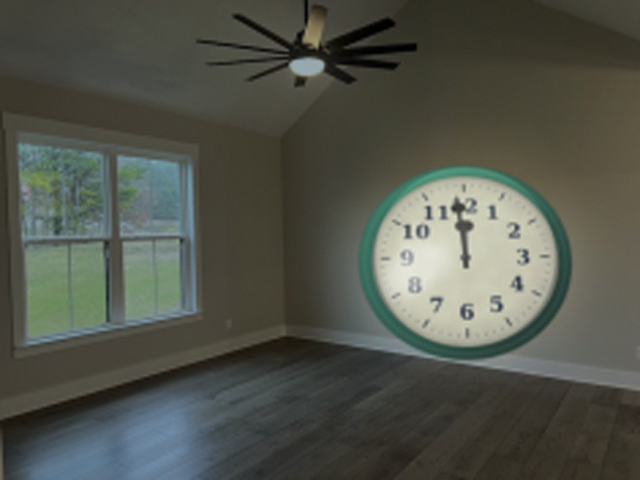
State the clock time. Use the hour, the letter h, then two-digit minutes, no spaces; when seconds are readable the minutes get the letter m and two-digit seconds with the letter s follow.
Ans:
11h59
